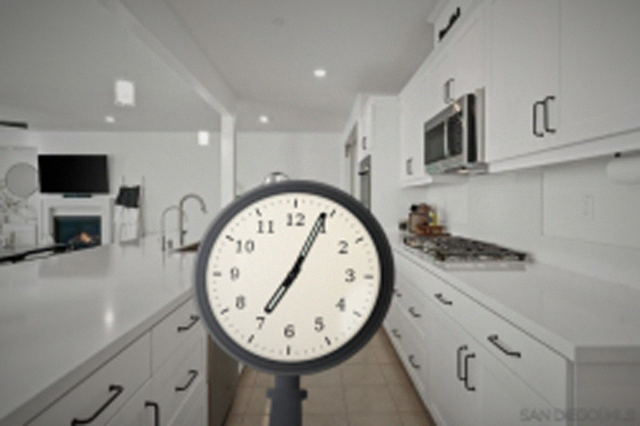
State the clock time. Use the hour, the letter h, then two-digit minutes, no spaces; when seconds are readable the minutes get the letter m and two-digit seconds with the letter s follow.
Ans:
7h04
